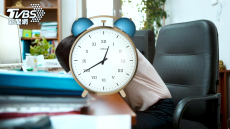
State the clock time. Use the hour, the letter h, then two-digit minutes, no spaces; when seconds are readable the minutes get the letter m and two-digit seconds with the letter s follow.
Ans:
12h40
